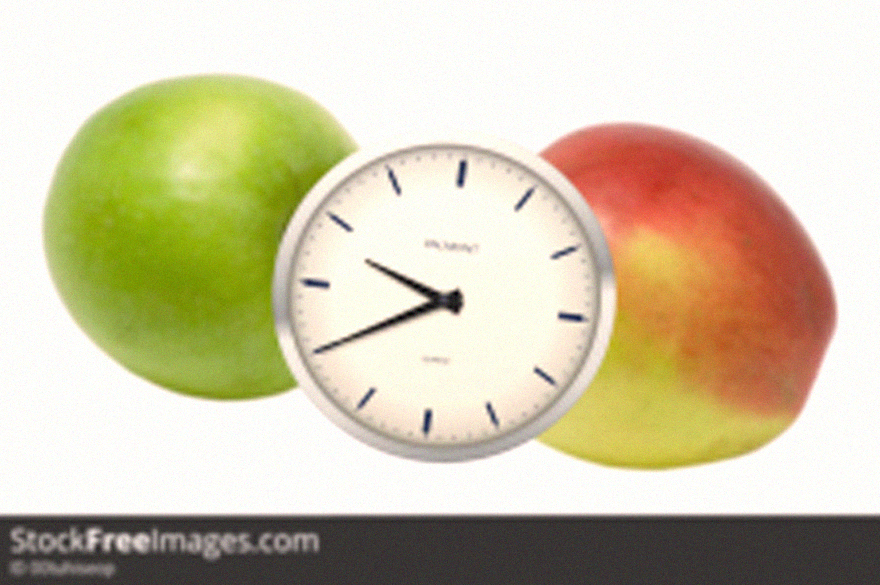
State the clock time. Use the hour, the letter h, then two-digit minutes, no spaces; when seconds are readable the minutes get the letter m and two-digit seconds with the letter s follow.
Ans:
9h40
